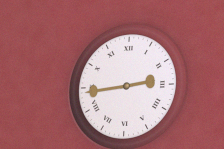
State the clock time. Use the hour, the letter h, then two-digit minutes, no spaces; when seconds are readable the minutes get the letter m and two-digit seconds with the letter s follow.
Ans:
2h44
